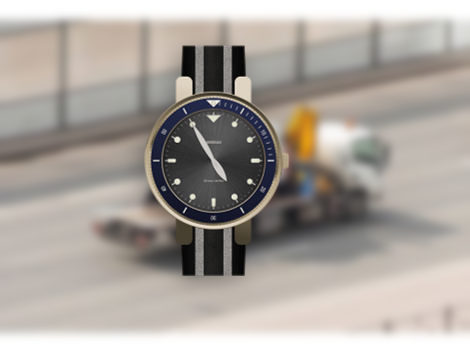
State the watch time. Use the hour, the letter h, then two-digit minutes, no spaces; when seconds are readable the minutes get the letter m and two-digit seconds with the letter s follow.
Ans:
4h55
